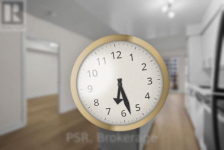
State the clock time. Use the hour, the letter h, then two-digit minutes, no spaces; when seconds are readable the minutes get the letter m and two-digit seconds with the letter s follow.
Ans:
6h28
